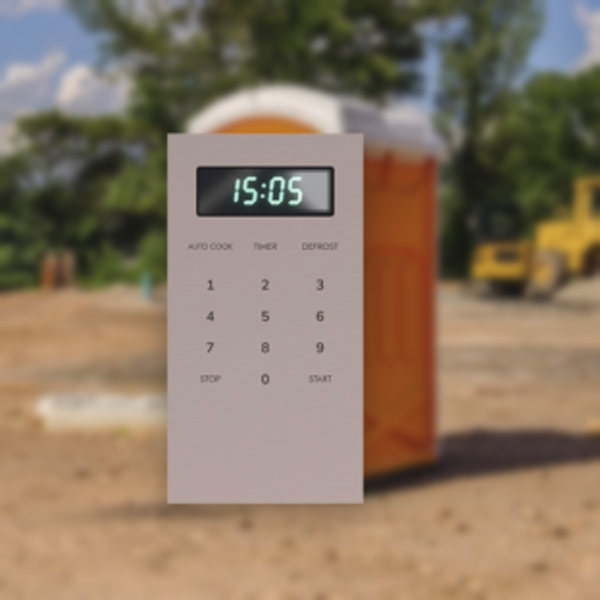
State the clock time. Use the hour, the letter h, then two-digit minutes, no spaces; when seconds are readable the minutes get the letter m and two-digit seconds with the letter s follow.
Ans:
15h05
